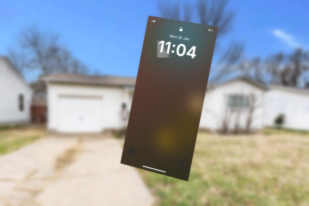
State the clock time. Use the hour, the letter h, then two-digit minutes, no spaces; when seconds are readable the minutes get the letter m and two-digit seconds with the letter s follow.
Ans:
11h04
